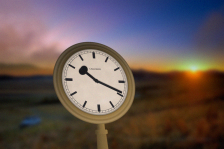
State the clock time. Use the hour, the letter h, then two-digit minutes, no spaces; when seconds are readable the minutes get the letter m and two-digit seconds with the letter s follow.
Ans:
10h19
